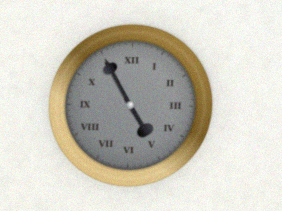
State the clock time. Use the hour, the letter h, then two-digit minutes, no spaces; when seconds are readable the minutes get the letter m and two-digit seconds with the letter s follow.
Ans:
4h55
